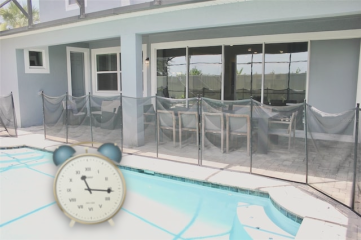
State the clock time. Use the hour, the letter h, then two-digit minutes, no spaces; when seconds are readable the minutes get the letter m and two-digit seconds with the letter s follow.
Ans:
11h16
